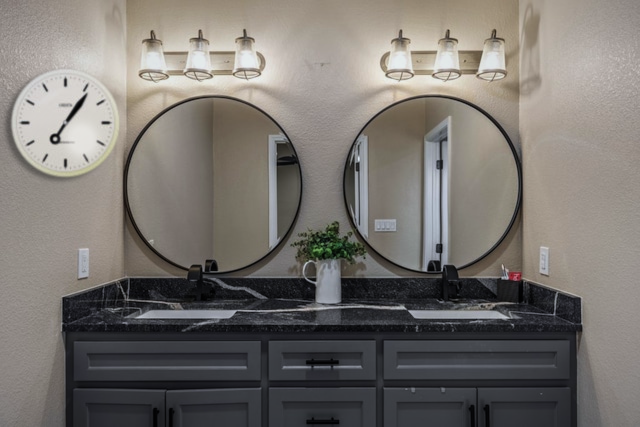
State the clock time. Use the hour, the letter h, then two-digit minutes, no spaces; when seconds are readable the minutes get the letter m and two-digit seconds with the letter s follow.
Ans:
7h06
